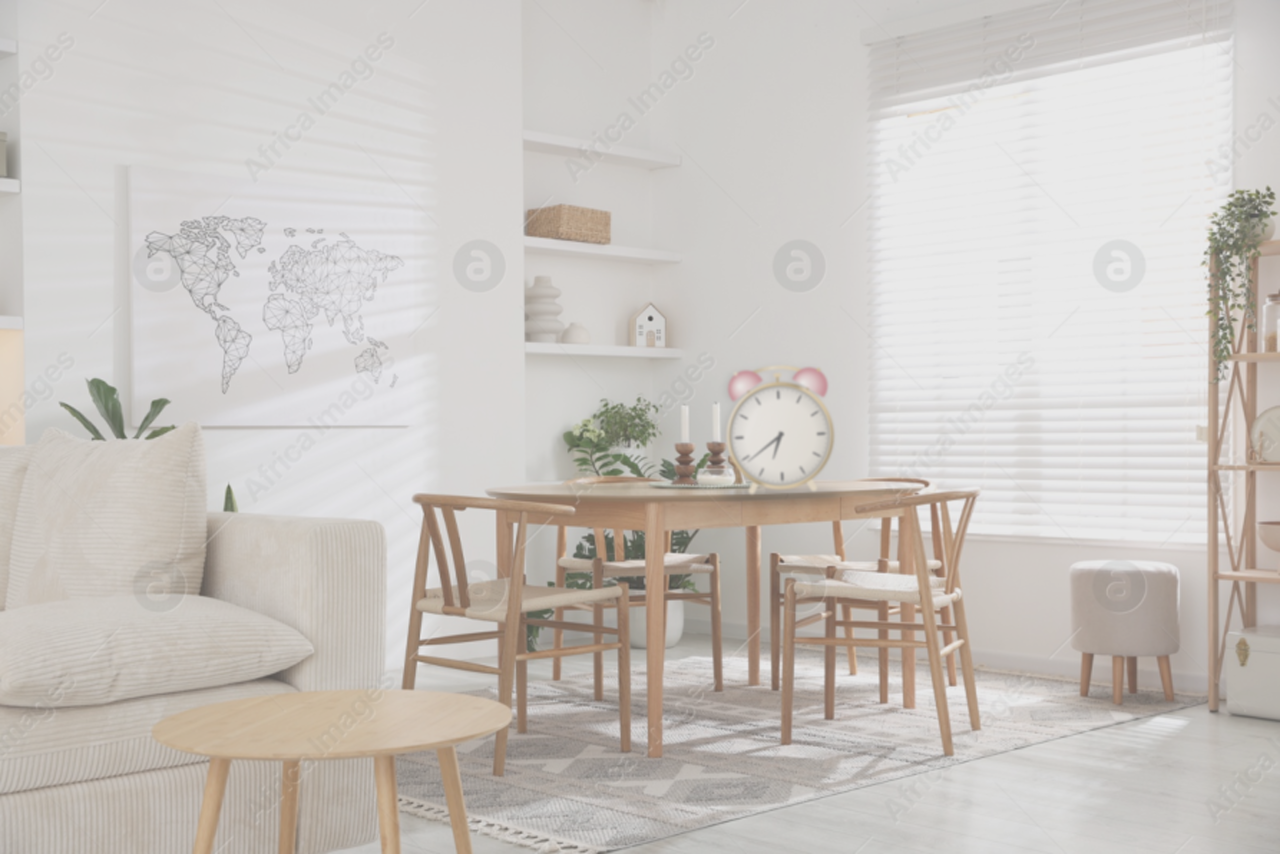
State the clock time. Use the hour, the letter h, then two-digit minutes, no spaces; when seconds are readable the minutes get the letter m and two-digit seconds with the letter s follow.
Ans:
6h39
